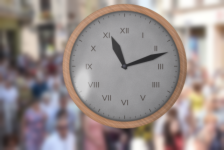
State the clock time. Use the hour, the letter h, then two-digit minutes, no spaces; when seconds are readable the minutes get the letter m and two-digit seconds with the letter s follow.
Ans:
11h12
